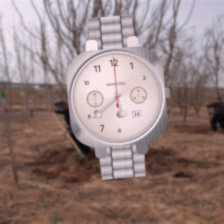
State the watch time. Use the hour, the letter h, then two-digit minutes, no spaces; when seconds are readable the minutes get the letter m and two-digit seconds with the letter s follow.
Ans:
5h39
